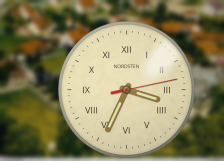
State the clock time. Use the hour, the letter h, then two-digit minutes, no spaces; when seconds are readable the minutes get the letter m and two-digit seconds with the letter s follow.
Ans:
3h34m13s
